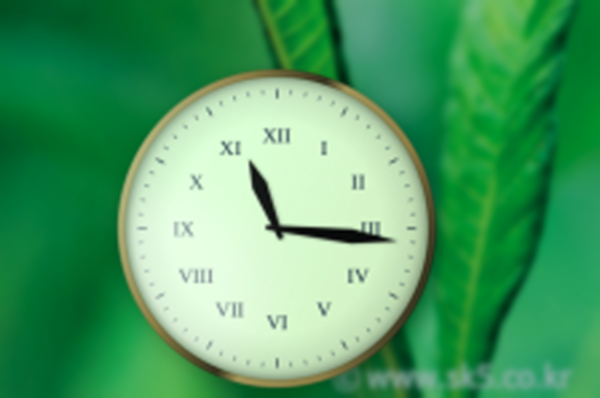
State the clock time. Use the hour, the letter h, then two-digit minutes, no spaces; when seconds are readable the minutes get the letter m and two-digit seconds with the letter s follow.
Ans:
11h16
